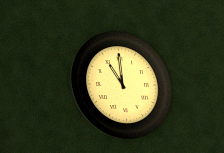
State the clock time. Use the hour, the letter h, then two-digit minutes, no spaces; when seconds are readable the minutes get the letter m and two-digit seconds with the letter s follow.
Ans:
11h00
